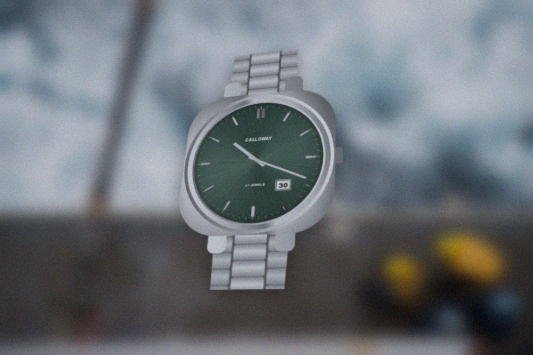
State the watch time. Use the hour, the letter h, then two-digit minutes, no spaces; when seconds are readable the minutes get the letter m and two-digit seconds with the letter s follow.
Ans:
10h19
